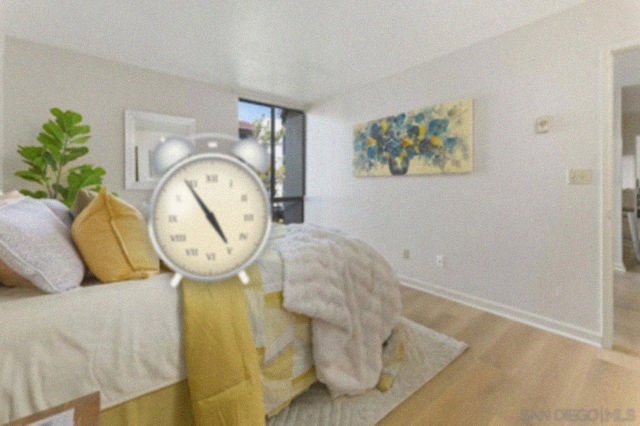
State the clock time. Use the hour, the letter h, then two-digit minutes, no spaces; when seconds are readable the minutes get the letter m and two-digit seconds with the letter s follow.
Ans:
4h54
